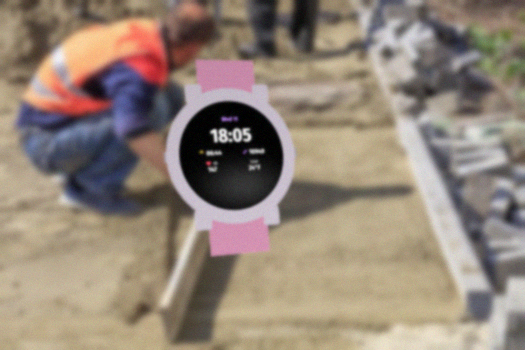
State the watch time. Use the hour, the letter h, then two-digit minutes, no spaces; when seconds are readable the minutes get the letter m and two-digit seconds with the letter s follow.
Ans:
18h05
